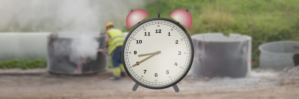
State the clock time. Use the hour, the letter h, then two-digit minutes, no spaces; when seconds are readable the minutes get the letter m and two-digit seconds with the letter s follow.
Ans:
8h40
